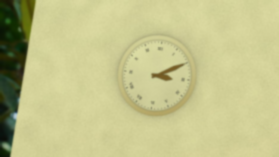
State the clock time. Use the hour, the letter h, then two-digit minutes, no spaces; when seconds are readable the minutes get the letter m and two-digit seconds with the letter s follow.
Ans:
3h10
